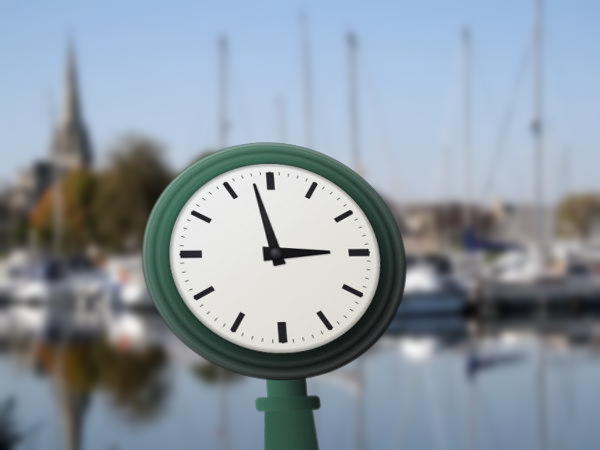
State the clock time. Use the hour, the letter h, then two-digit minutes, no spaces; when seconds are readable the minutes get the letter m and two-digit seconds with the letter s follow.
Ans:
2h58
